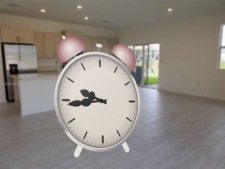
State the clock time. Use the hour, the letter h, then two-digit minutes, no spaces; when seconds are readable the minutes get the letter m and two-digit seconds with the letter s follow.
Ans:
9h44
